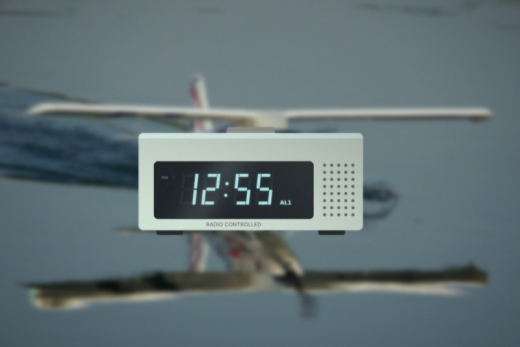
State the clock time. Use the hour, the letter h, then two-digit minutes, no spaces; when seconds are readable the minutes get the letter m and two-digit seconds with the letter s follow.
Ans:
12h55
